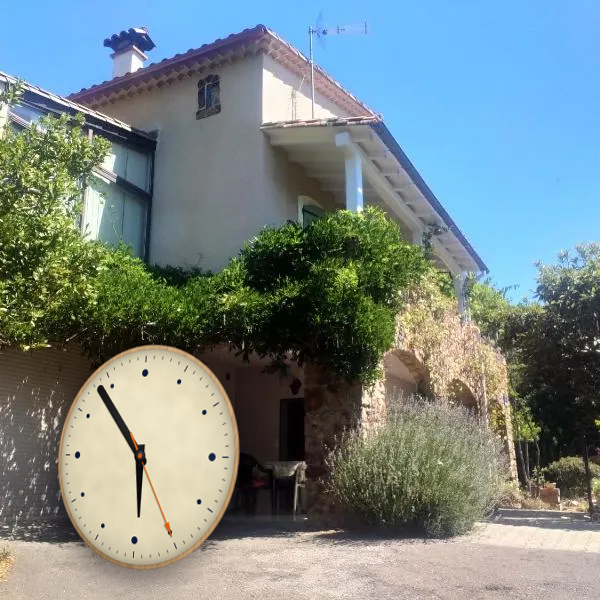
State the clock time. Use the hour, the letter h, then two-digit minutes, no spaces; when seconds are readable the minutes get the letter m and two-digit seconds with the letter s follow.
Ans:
5h53m25s
